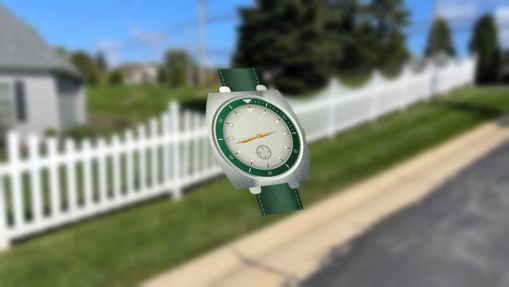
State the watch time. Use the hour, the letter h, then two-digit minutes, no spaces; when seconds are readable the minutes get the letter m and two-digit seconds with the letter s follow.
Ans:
2h43
